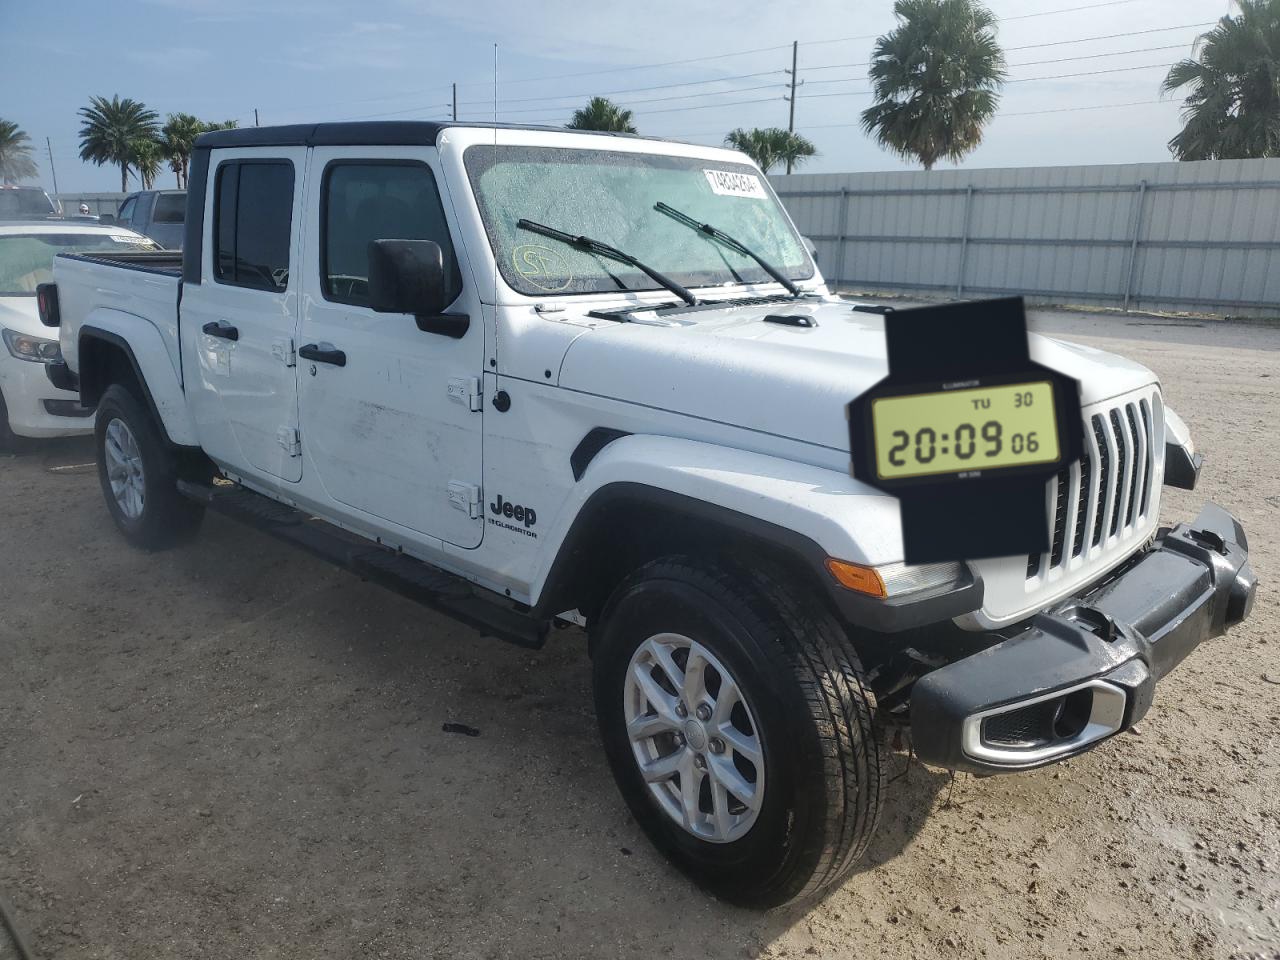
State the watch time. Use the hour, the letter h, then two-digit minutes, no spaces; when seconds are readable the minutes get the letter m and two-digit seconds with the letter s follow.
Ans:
20h09m06s
